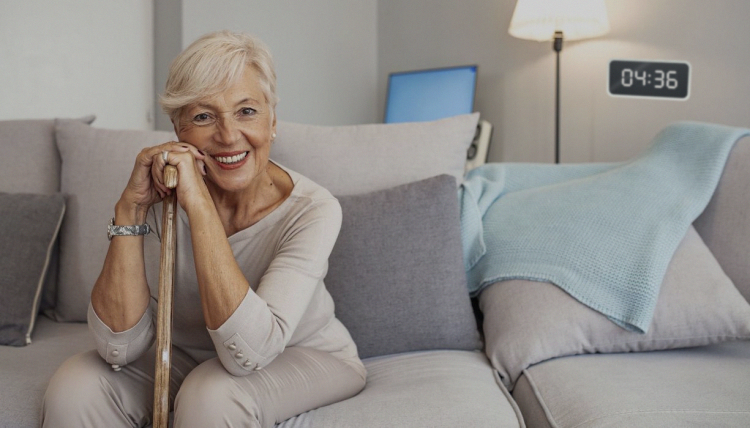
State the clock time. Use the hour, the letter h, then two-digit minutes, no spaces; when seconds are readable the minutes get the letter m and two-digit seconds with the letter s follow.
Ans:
4h36
